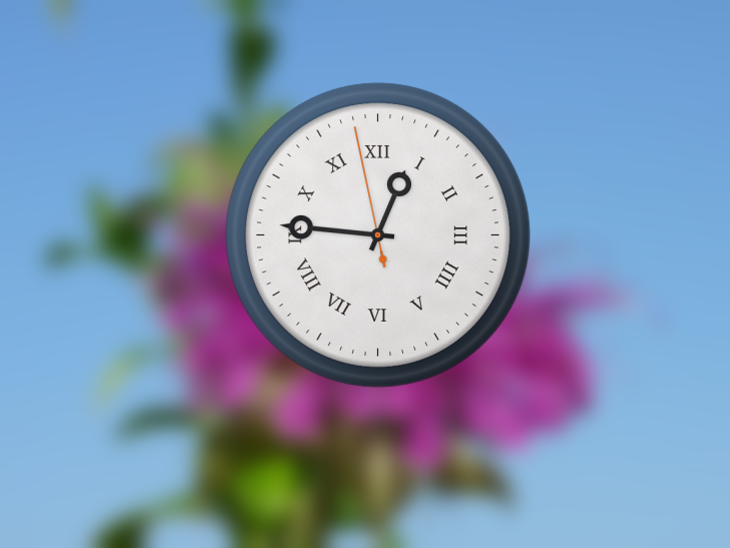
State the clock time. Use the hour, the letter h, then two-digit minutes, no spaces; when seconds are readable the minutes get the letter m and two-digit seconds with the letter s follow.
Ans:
12h45m58s
